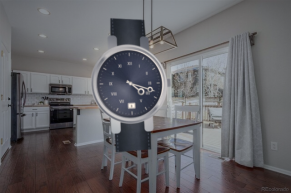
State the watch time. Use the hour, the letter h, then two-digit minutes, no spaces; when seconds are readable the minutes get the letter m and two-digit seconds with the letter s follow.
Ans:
4h18
